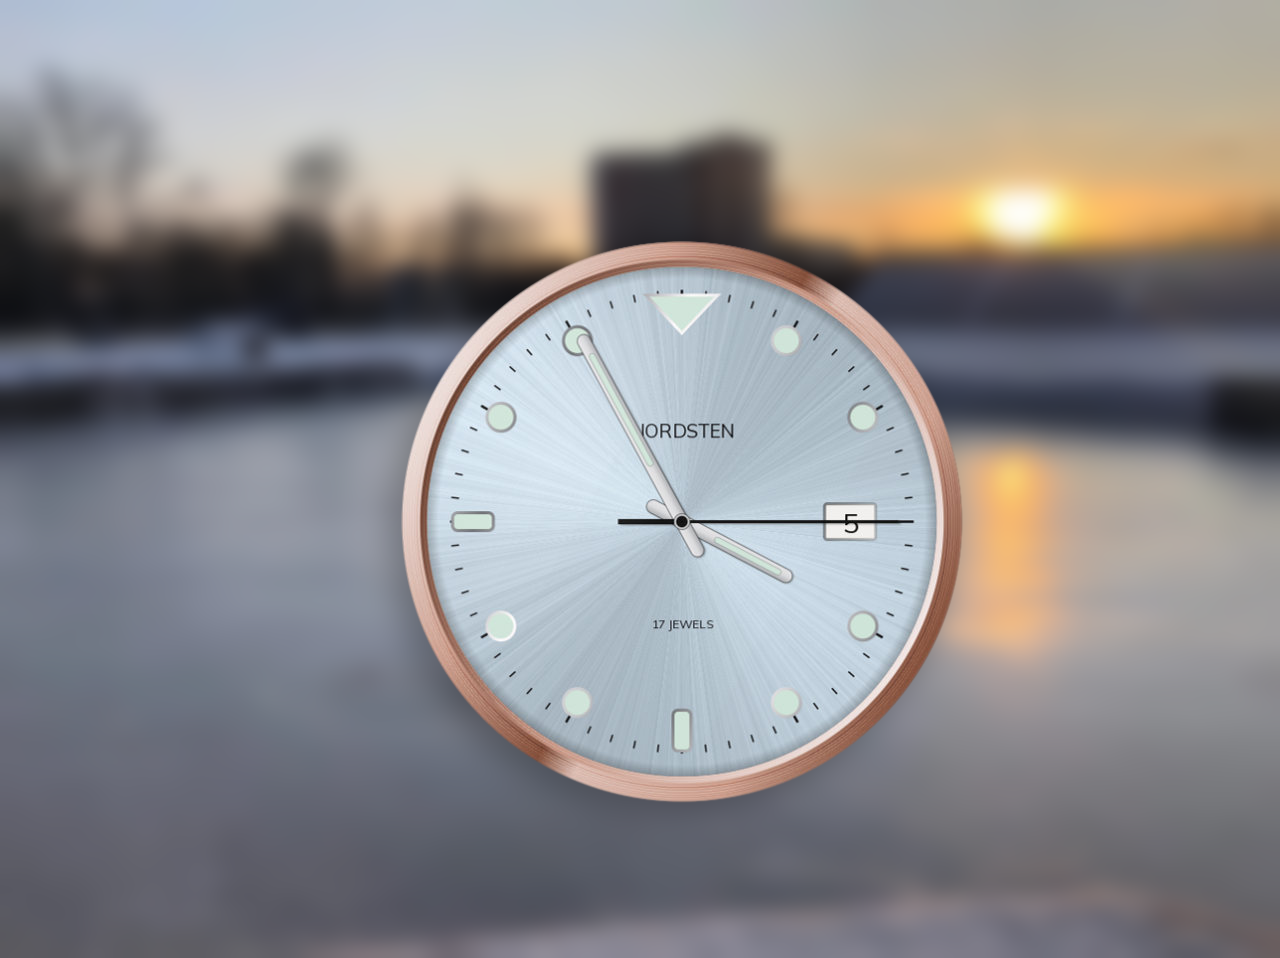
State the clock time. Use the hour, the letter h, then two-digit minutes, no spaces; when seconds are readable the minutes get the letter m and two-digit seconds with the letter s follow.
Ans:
3h55m15s
